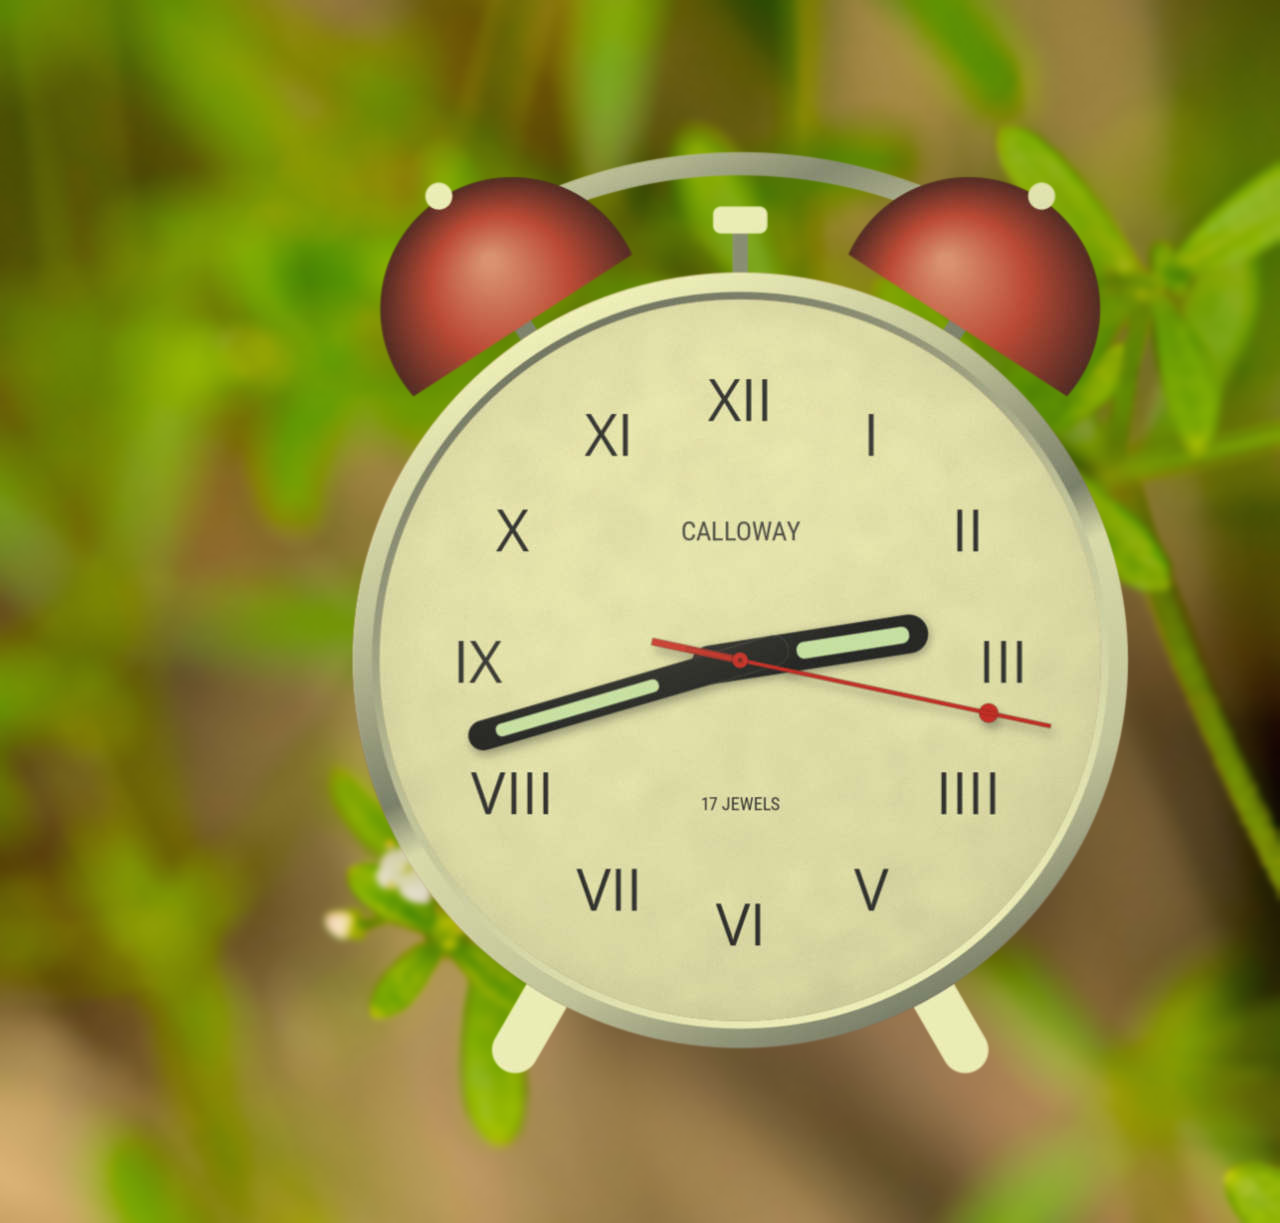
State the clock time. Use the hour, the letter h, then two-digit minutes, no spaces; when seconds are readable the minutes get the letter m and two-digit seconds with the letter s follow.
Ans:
2h42m17s
